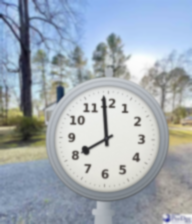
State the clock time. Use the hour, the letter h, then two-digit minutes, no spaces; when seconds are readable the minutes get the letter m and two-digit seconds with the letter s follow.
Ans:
7h59
